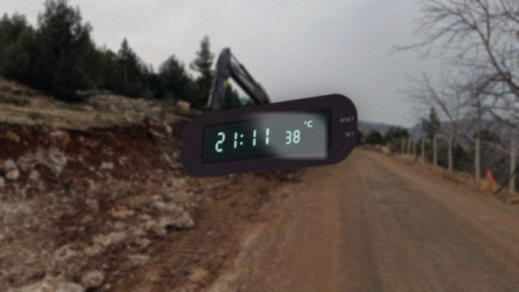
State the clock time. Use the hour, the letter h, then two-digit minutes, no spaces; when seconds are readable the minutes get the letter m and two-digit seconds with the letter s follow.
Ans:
21h11
